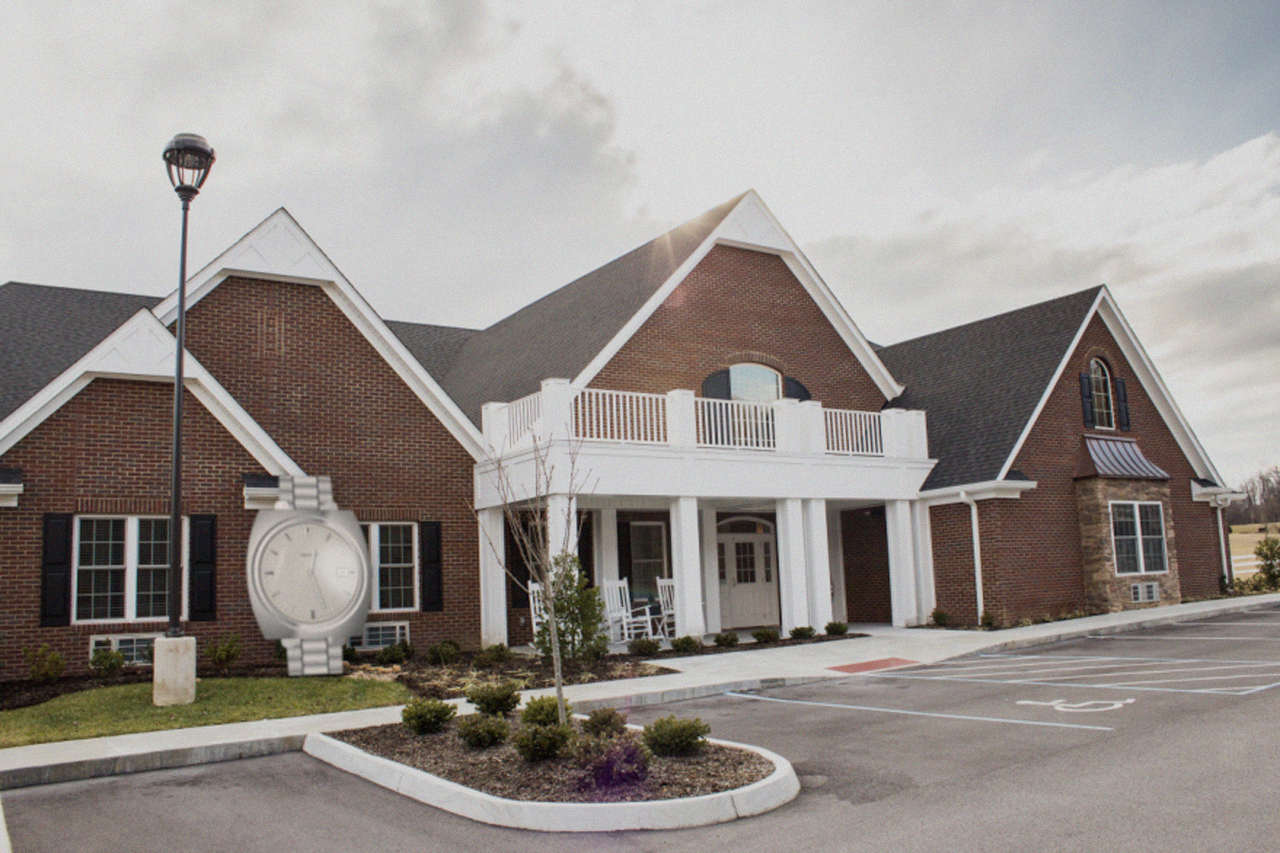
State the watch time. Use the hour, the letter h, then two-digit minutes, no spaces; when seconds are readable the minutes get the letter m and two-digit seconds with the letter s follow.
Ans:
12h27
